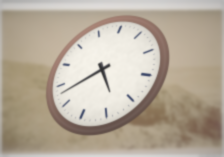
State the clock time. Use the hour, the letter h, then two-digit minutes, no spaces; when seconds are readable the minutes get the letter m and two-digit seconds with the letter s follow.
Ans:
4h38
